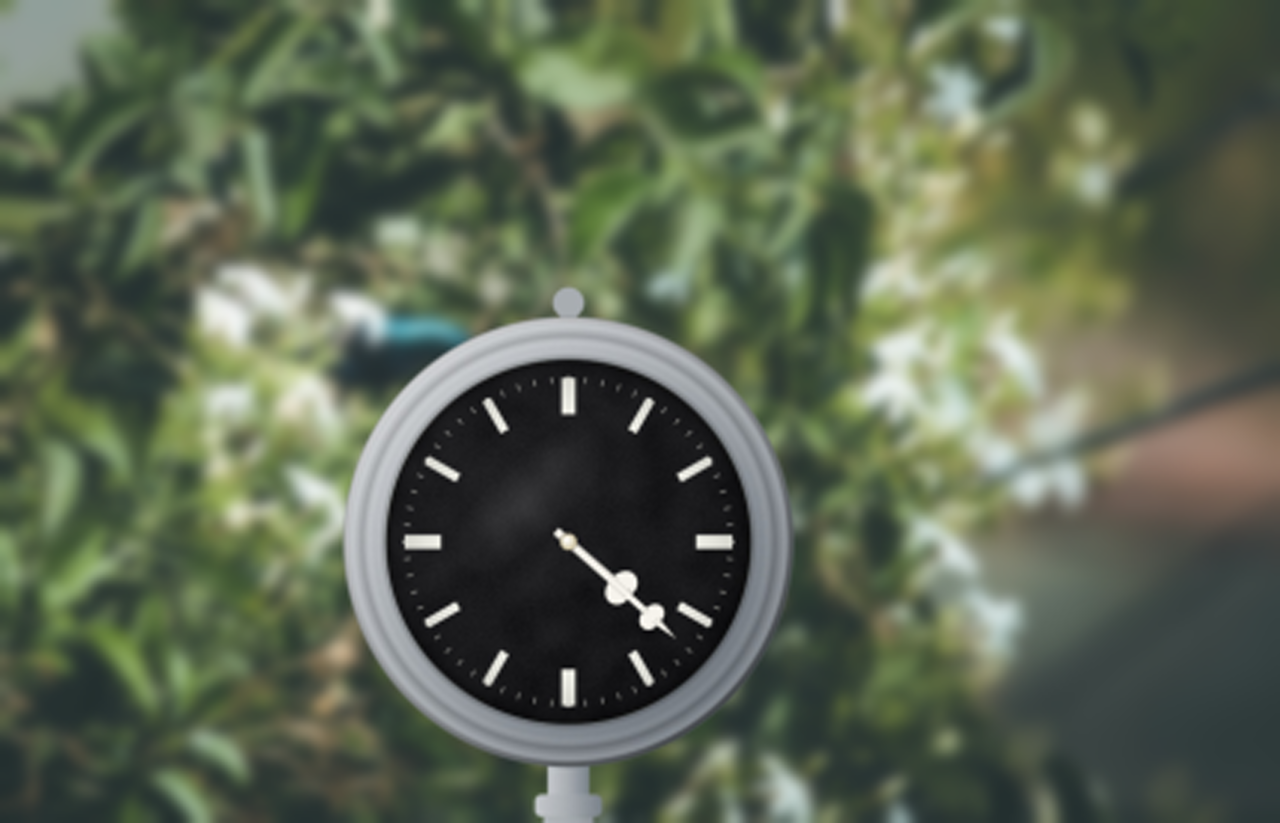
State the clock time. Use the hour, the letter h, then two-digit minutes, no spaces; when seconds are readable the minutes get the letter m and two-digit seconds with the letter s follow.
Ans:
4h22
